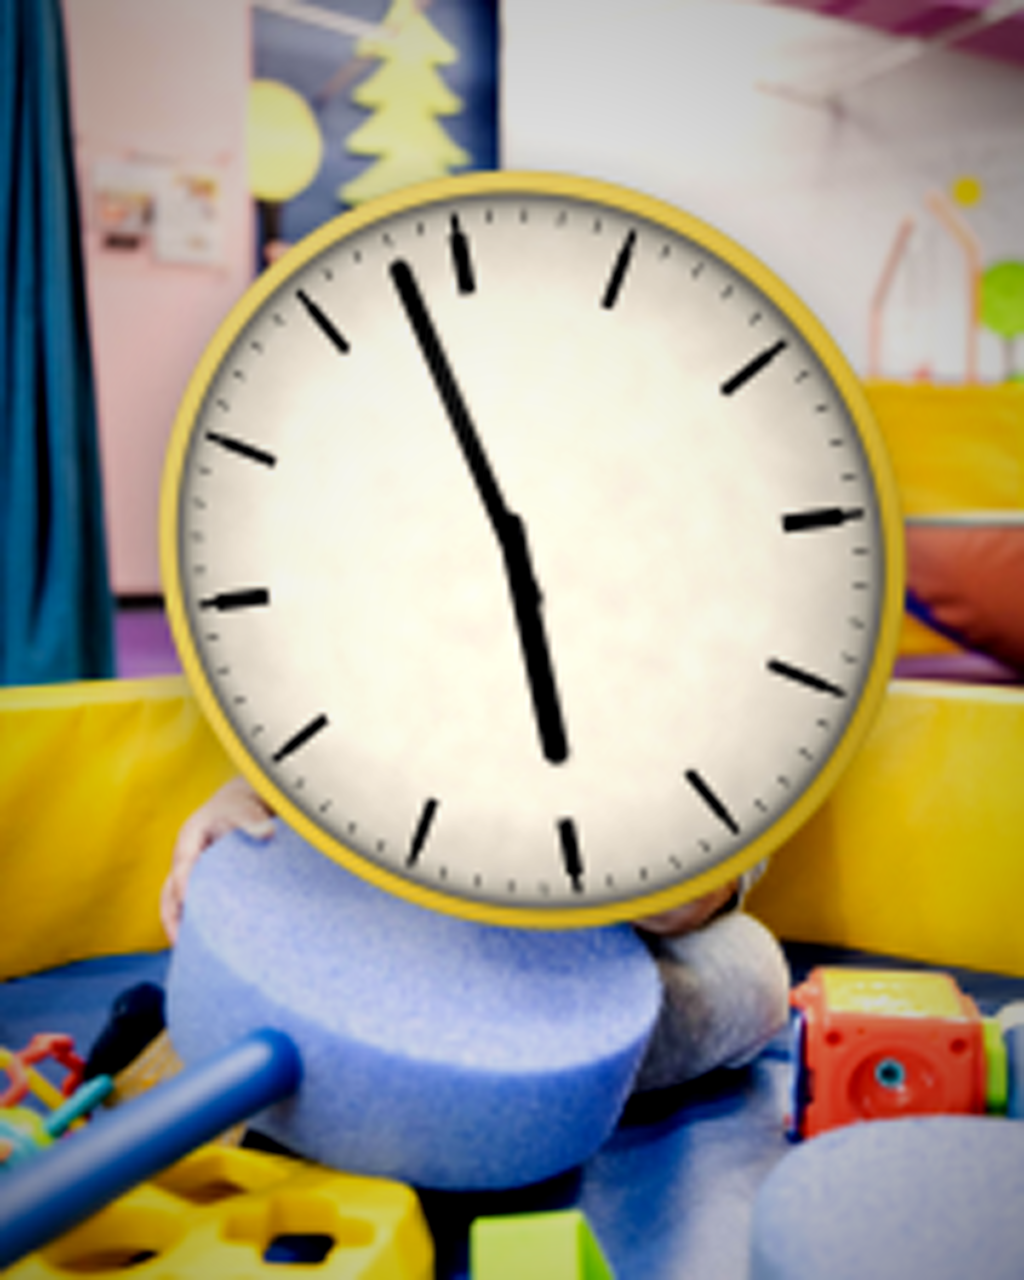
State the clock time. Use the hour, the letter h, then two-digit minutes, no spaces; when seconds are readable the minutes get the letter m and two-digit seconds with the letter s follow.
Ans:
5h58
